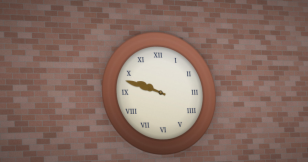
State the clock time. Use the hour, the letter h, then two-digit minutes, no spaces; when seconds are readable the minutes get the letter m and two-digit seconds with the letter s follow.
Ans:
9h48
